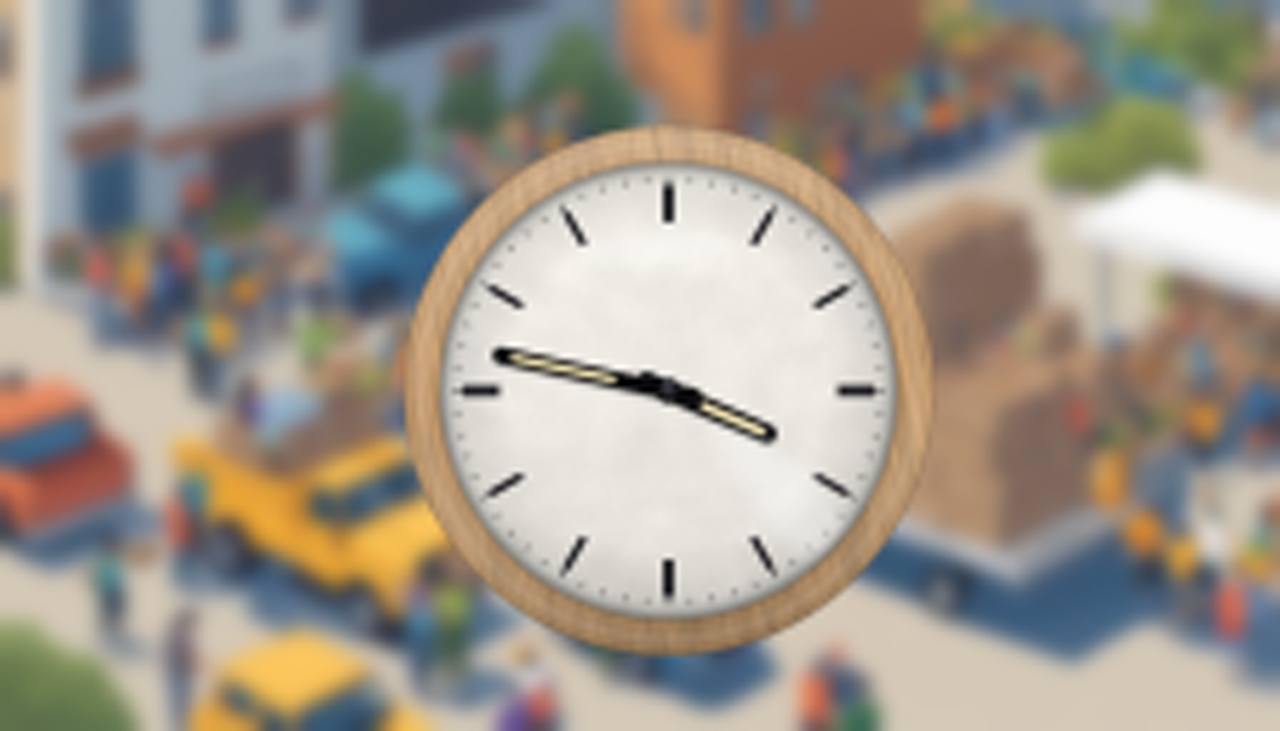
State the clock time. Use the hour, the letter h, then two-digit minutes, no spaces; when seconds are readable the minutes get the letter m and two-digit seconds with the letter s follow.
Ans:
3h47
